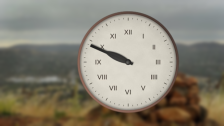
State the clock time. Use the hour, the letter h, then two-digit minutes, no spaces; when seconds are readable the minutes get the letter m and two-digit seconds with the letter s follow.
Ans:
9h49
